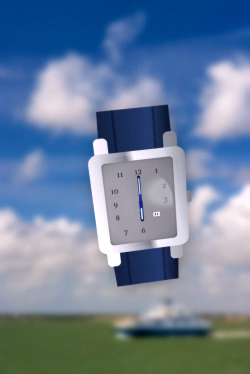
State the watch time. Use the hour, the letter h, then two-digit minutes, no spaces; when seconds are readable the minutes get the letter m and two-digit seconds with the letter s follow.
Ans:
6h00
